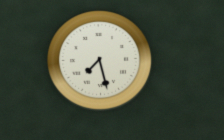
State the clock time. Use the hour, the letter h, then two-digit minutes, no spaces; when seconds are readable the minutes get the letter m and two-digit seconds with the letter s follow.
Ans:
7h28
